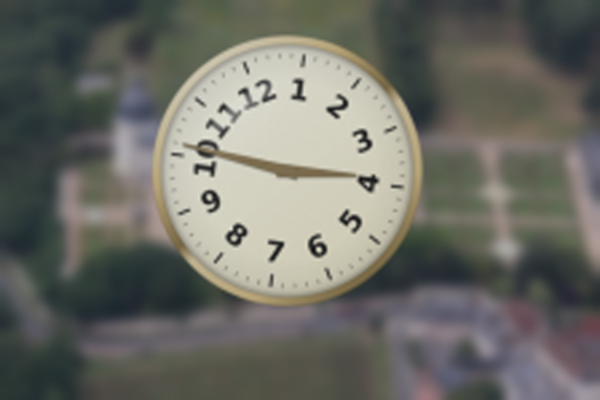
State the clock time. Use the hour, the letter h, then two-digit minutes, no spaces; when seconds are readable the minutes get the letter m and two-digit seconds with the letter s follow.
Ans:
3h51
